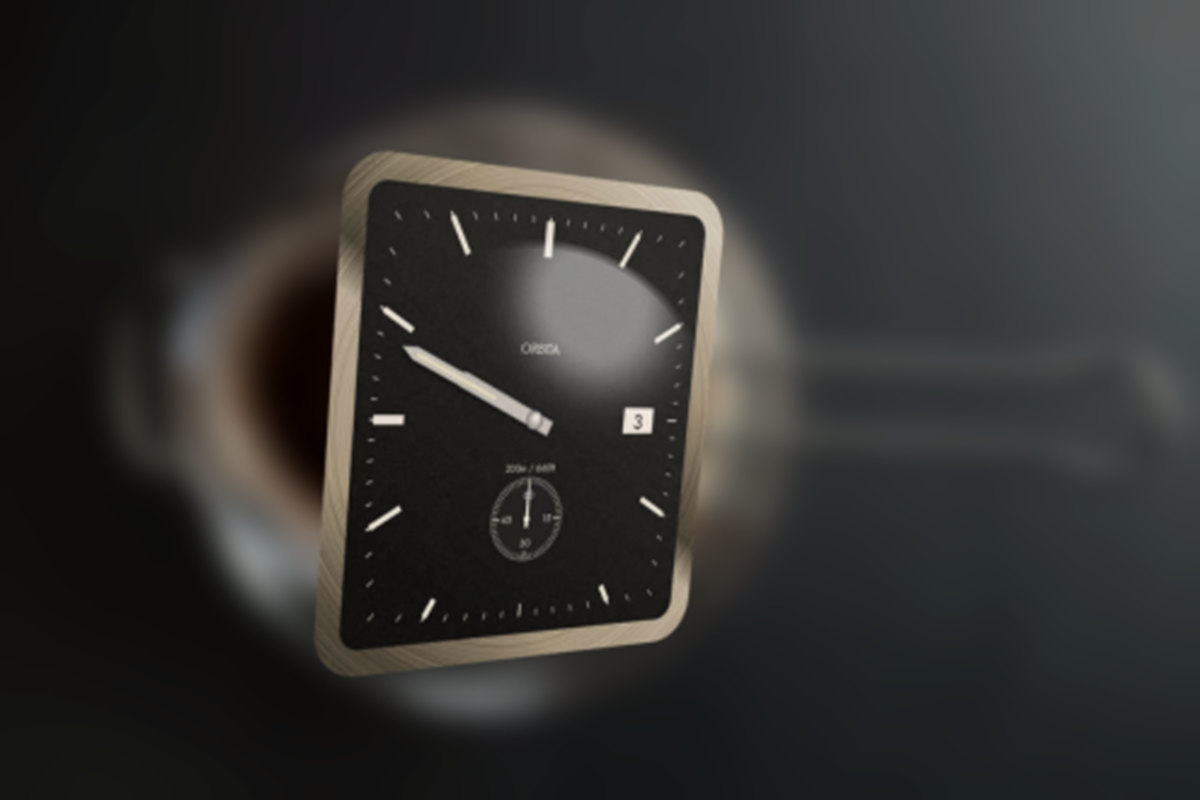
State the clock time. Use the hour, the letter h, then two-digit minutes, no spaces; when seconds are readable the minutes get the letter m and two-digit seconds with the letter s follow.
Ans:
9h49
